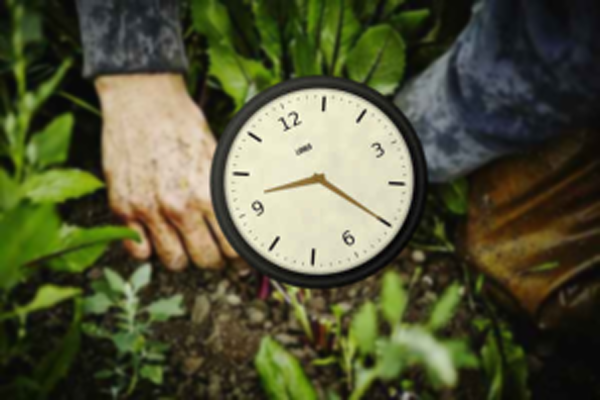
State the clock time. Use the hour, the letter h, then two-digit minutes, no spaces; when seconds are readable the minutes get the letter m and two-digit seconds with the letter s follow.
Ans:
9h25
